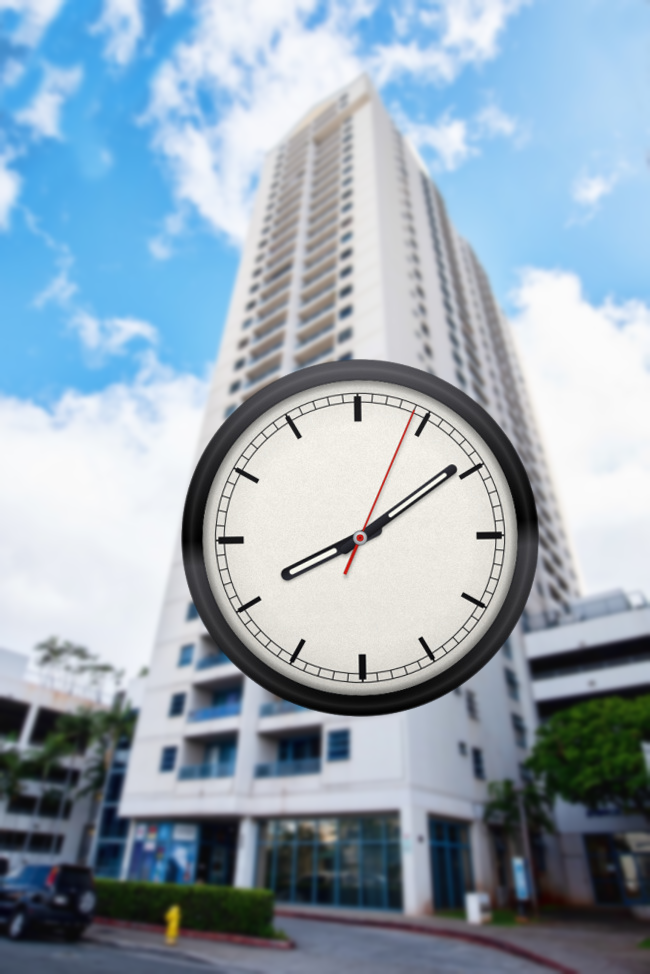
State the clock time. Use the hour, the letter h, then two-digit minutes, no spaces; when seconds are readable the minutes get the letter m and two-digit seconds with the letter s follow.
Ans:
8h09m04s
